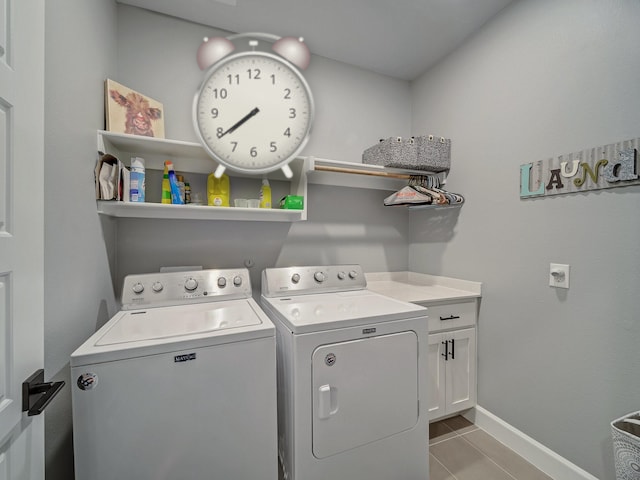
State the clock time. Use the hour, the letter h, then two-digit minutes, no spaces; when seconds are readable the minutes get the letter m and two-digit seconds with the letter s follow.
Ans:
7h39
